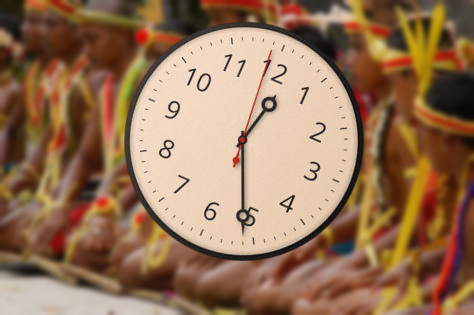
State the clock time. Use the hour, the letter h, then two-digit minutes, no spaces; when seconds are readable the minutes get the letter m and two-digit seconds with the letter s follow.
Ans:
12h25m59s
